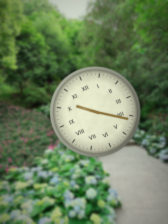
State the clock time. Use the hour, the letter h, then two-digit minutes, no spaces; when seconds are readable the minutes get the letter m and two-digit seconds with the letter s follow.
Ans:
10h21
